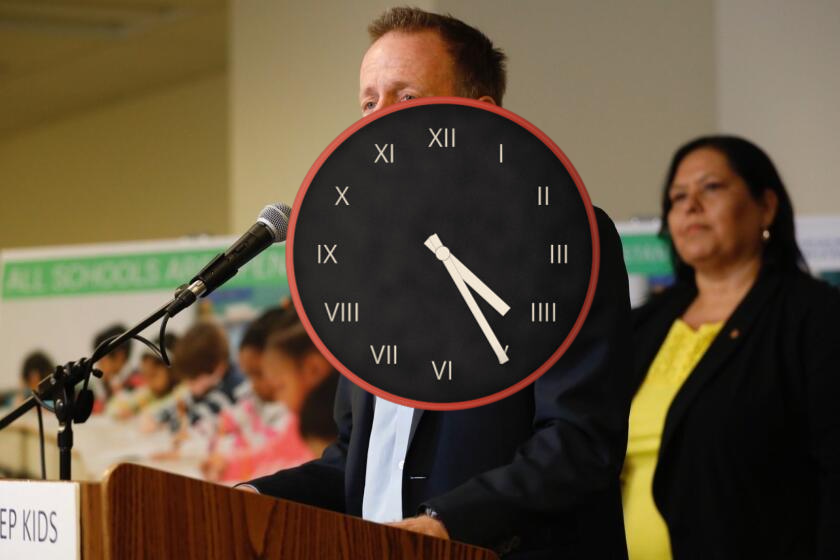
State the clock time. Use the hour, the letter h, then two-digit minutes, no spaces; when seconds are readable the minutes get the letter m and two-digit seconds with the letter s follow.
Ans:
4h25
